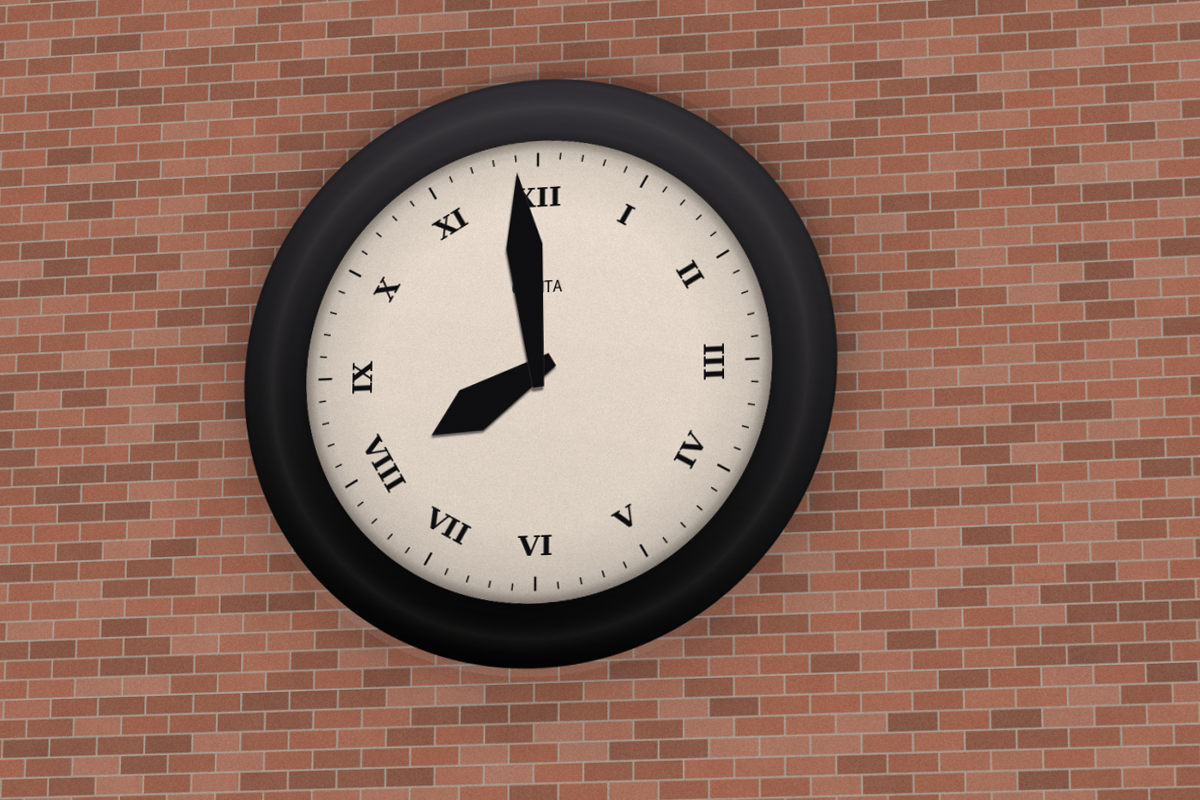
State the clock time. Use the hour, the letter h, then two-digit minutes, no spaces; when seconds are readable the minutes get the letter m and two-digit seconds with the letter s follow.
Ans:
7h59
